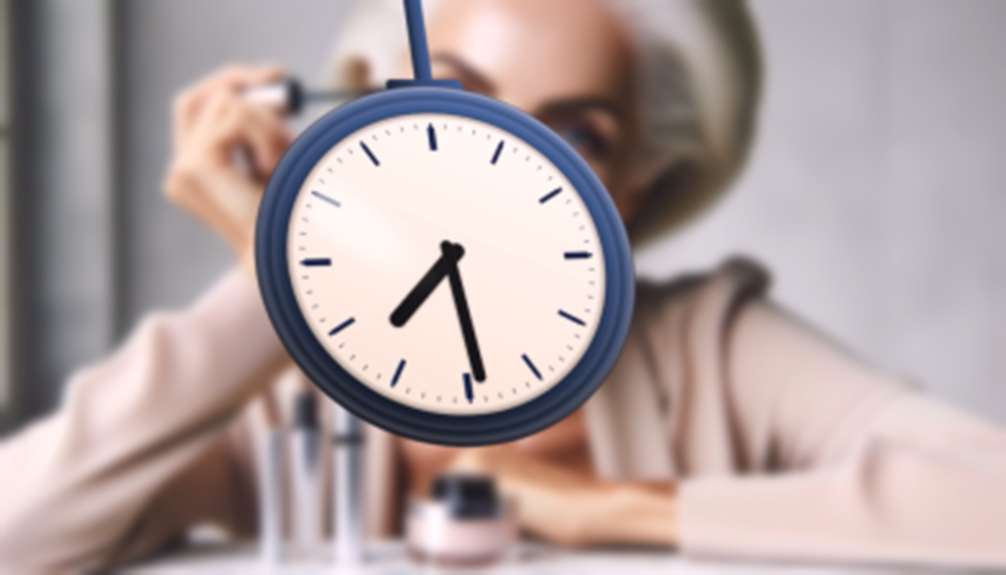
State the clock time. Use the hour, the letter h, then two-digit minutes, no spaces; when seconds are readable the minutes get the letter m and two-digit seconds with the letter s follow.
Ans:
7h29
